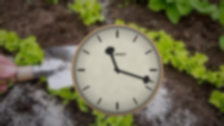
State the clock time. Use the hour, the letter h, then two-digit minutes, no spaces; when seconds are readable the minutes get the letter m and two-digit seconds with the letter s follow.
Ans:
11h18
